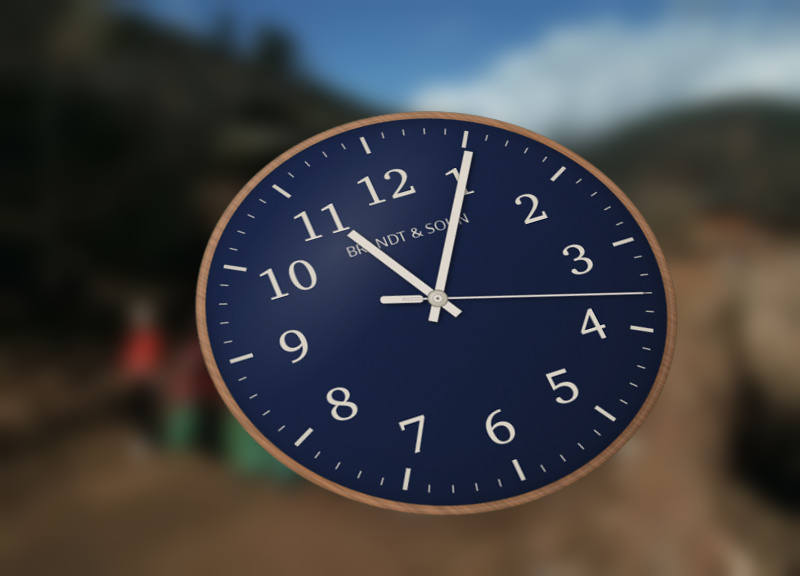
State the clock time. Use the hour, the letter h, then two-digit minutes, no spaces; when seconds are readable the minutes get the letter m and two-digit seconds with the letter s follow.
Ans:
11h05m18s
